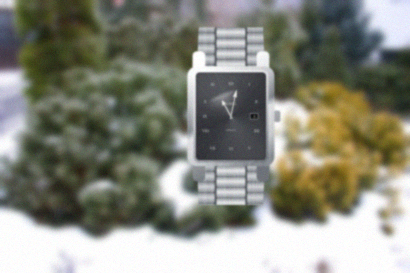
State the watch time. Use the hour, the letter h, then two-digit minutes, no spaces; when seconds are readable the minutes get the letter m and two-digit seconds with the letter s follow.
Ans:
11h02
